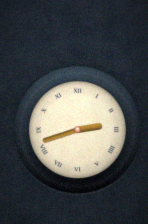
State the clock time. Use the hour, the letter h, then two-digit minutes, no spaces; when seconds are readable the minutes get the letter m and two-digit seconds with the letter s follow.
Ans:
2h42
